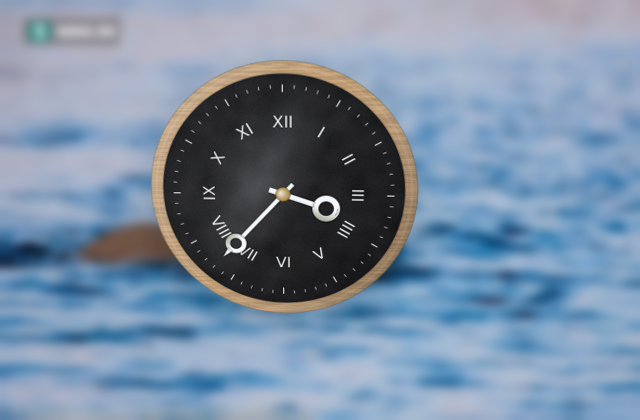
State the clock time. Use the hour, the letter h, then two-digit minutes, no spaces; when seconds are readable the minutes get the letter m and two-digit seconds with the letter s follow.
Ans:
3h37
